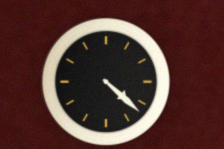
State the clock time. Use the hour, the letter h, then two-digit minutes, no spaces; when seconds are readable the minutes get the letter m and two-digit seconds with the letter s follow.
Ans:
4h22
